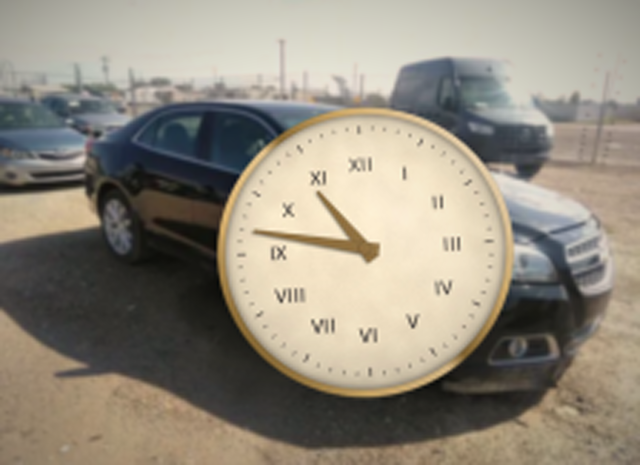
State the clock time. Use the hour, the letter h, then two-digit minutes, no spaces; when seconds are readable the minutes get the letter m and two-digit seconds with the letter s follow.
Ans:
10h47
